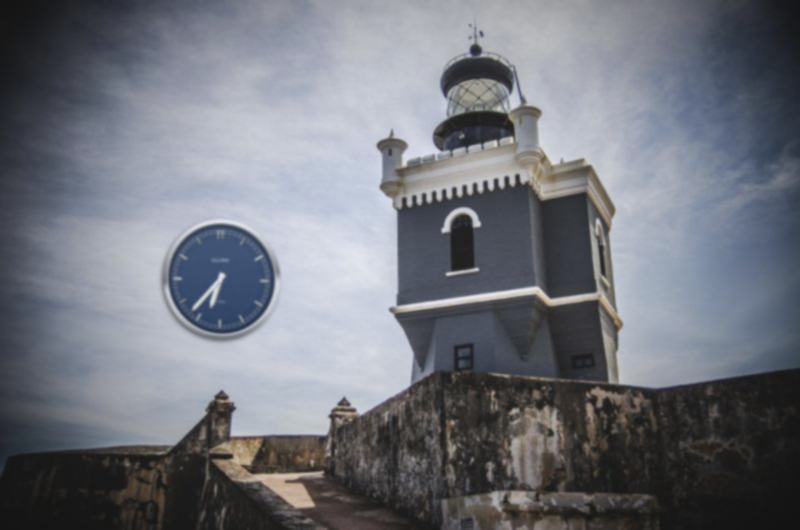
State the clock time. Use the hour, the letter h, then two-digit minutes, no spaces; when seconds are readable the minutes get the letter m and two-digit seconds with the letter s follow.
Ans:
6h37
